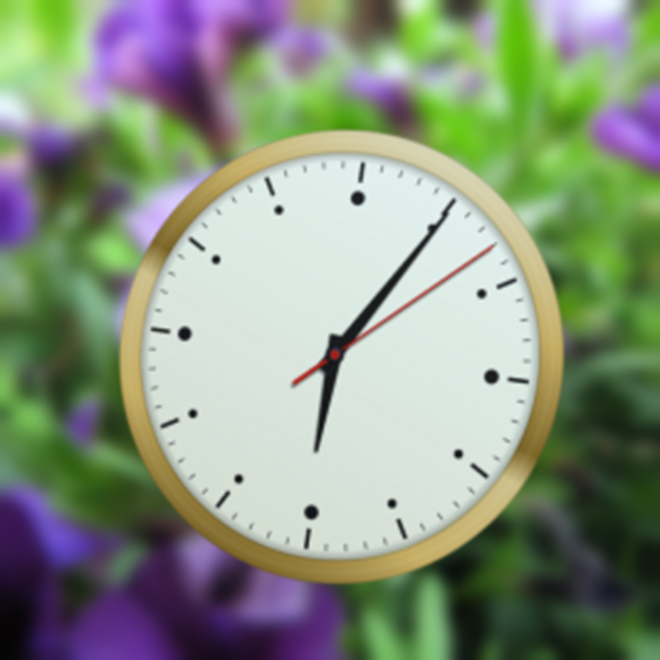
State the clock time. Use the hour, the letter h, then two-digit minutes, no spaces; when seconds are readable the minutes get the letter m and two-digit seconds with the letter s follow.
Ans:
6h05m08s
